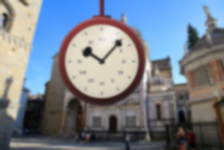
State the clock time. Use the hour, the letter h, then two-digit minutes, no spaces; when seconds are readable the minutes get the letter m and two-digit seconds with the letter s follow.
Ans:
10h07
